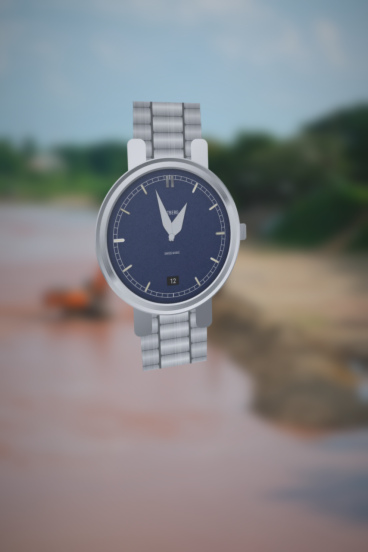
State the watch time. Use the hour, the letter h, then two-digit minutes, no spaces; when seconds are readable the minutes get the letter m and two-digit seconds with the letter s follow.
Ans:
12h57
